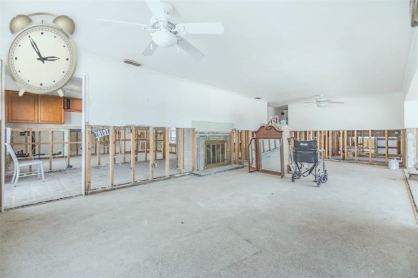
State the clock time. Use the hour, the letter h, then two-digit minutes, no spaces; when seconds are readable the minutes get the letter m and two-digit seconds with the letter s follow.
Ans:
2h55
